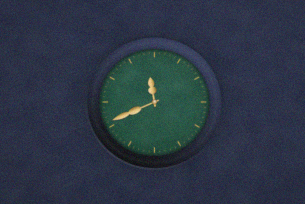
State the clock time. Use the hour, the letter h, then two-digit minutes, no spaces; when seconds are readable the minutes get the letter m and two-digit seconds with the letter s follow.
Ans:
11h41
